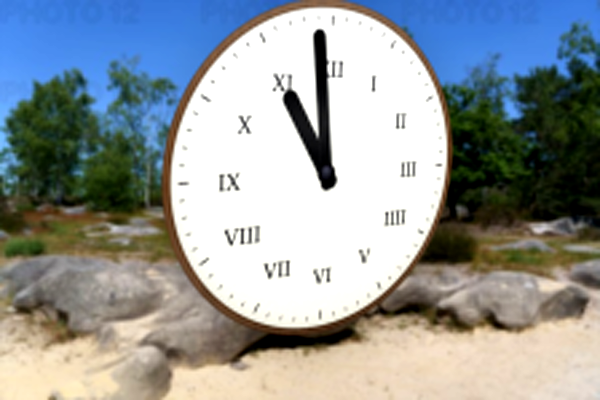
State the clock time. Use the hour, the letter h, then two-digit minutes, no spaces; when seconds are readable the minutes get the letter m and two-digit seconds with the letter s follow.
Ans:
10h59
